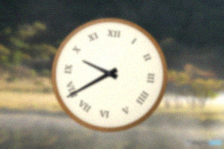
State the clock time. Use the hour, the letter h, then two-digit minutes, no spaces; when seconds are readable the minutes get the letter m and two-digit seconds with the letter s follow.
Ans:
9h39
